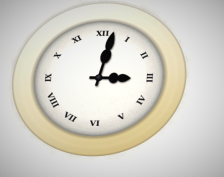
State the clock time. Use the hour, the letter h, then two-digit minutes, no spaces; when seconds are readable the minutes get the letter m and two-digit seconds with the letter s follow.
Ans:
3h02
